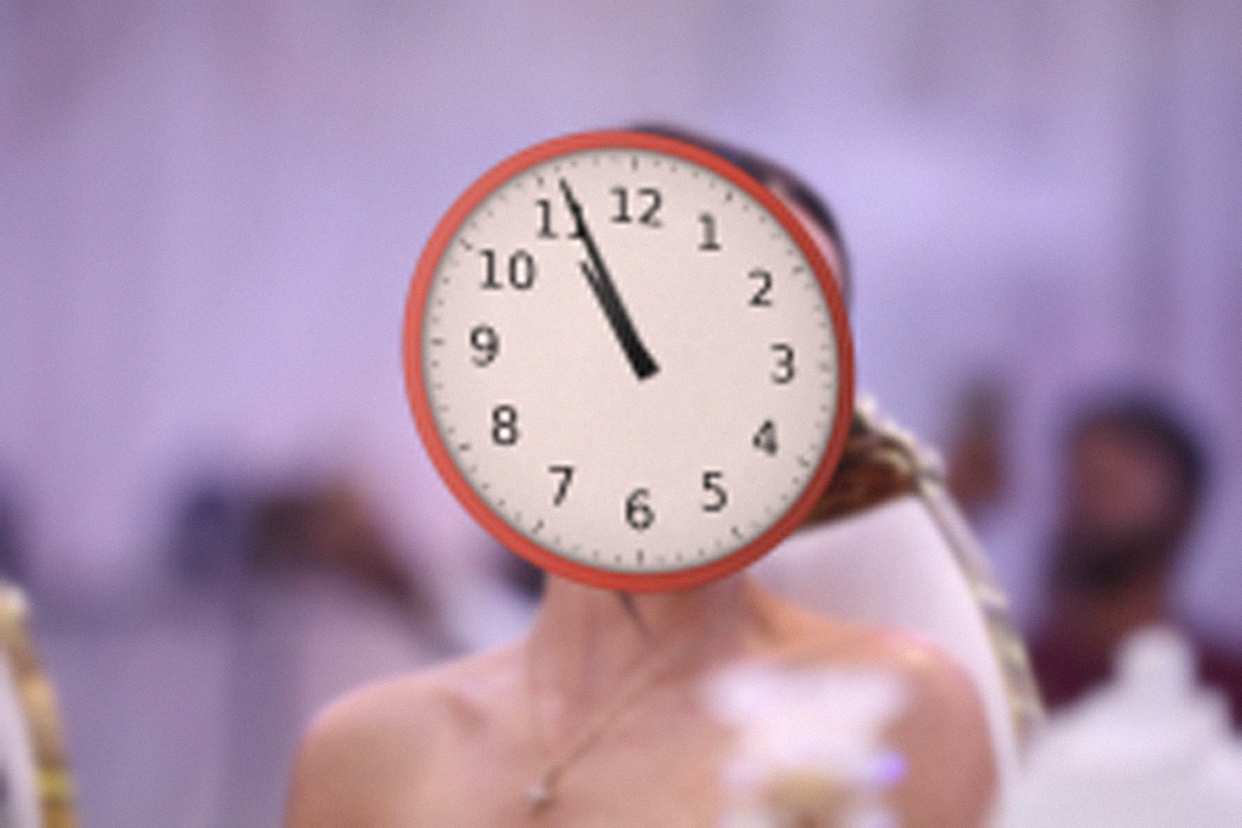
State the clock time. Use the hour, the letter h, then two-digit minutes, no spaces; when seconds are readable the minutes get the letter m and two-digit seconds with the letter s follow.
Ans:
10h56
